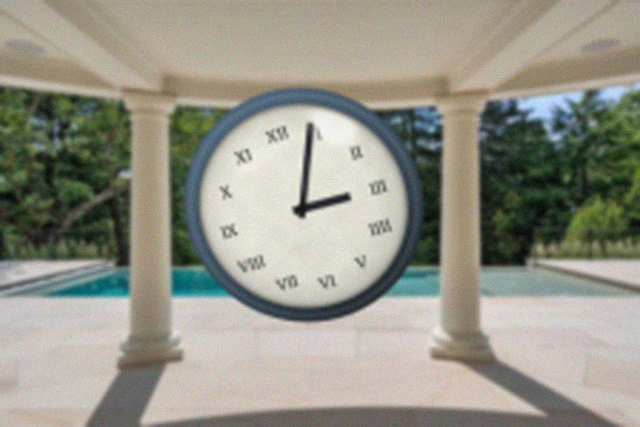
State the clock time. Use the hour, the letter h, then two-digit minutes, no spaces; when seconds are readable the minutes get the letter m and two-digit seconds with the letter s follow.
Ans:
3h04
